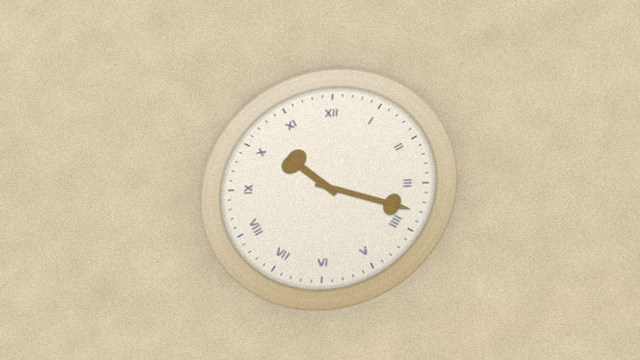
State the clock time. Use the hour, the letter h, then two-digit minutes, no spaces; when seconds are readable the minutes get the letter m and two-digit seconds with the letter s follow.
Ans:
10h18
